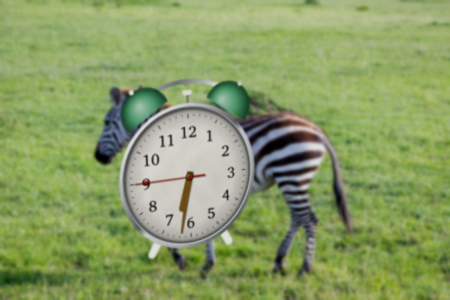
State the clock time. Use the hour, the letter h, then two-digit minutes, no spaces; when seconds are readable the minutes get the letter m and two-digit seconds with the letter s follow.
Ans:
6h31m45s
